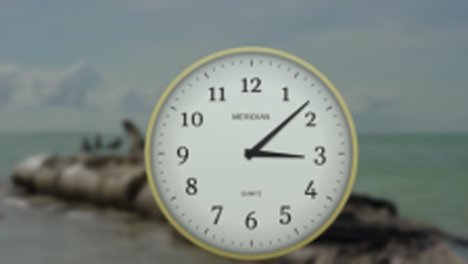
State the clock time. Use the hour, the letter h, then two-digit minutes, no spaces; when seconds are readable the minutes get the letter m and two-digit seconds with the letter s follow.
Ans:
3h08
